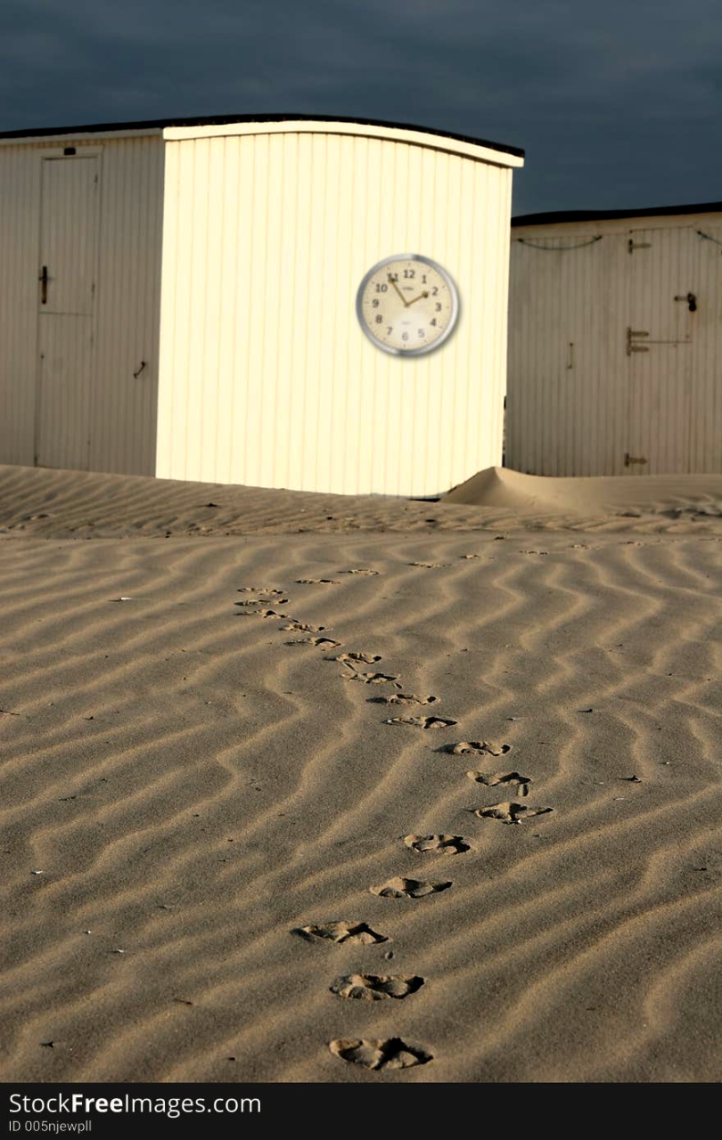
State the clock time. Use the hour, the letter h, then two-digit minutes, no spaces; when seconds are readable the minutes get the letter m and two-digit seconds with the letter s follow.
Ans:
1h54
